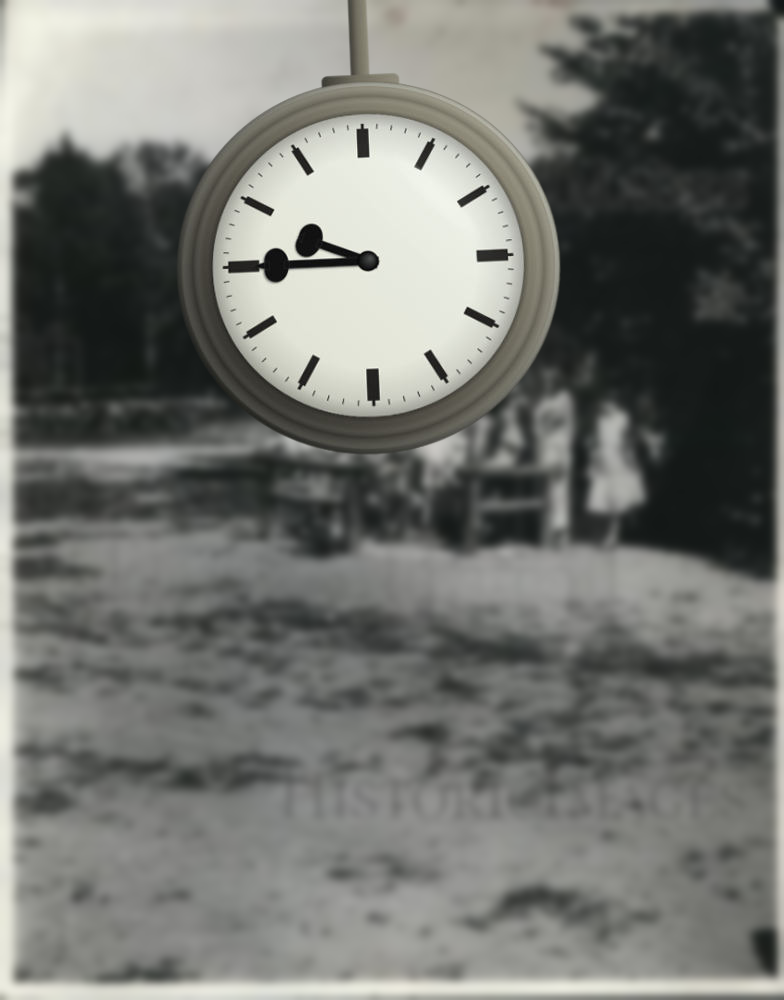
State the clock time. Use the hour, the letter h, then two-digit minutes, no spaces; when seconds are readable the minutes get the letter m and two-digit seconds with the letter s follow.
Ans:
9h45
